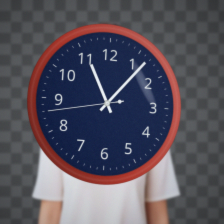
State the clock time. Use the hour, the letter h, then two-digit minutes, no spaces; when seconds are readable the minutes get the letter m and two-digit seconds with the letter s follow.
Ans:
11h06m43s
